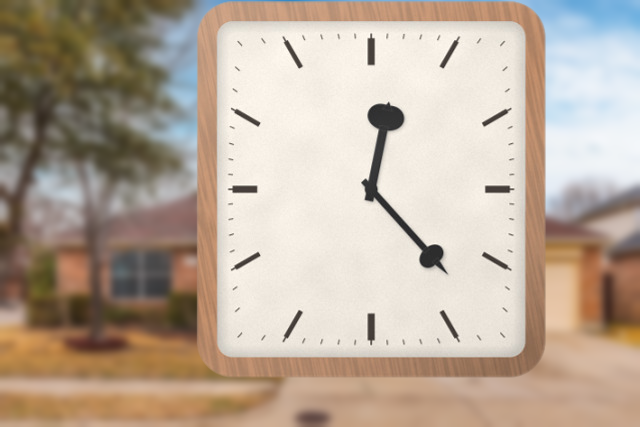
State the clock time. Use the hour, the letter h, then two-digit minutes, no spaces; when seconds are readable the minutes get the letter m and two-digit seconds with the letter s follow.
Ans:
12h23
